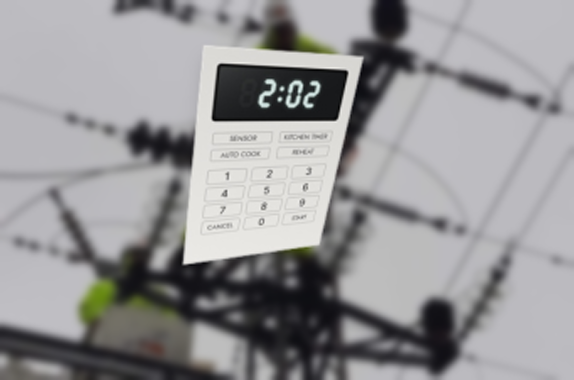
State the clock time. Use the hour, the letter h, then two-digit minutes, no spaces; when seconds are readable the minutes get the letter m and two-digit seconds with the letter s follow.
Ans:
2h02
